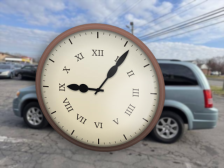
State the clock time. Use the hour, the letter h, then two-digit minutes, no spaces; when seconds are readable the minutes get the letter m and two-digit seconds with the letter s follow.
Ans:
9h06
